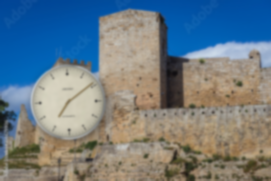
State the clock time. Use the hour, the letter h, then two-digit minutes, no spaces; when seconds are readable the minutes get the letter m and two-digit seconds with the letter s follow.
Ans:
7h09
